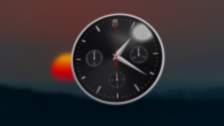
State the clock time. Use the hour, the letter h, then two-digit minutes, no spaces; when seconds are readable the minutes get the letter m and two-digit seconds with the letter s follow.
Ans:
1h21
